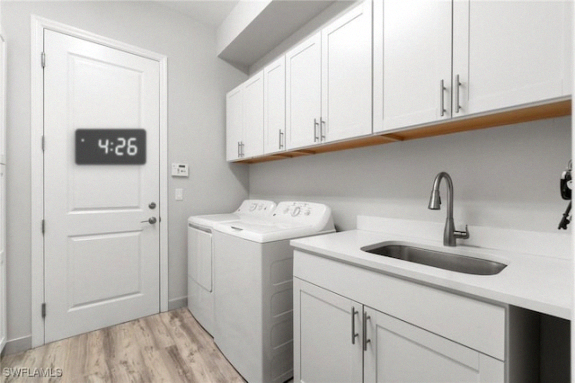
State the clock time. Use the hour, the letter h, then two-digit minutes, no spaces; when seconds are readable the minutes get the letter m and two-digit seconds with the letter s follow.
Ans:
4h26
